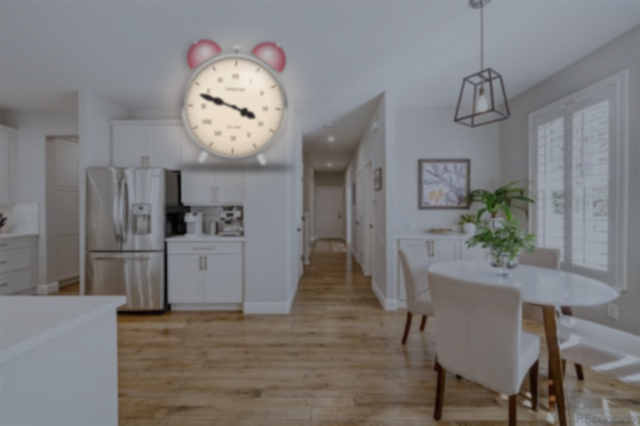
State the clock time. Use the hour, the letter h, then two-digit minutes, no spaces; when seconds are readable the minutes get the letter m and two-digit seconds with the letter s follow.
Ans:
3h48
